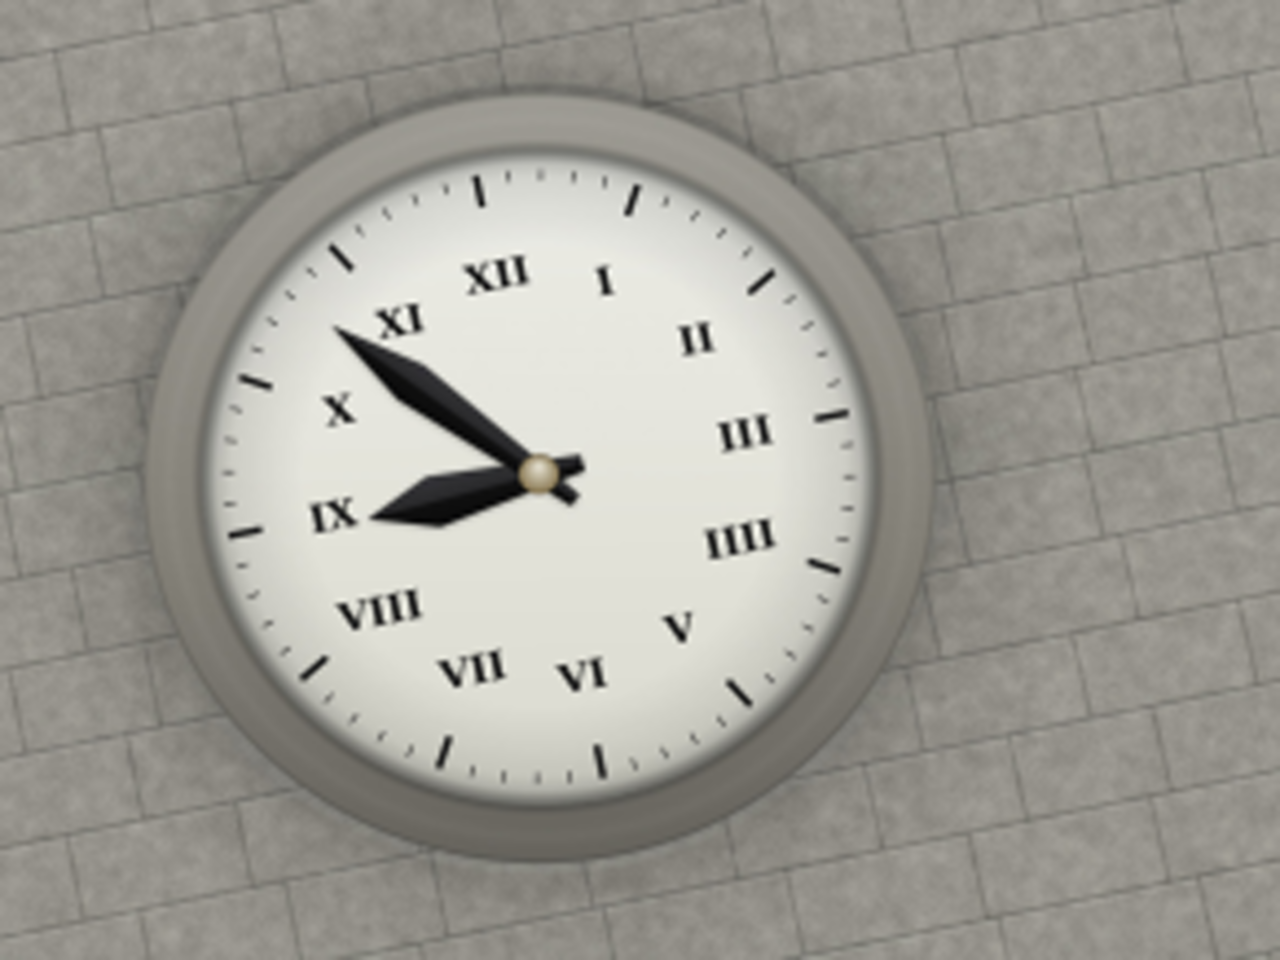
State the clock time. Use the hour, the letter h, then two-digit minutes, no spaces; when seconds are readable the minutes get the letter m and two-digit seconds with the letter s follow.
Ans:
8h53
